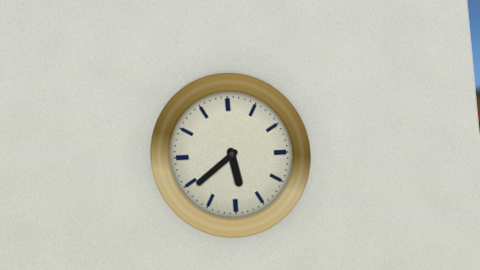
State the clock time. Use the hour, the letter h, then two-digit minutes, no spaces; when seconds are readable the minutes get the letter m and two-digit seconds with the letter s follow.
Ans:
5h39
